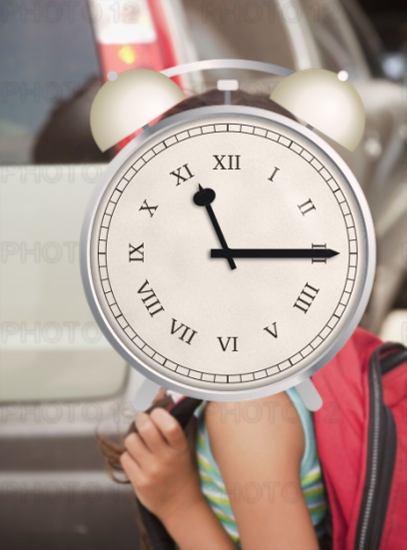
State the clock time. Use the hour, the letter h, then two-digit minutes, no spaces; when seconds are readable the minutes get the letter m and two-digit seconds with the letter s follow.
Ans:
11h15
